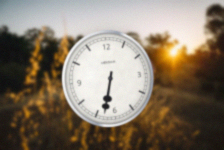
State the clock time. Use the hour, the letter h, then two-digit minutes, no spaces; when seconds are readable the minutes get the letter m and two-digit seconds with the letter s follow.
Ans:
6h33
